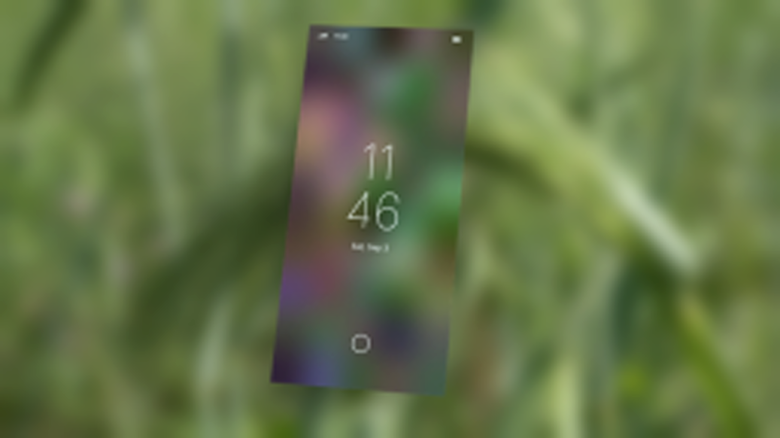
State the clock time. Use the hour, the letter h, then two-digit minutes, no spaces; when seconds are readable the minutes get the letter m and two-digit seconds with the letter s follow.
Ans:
11h46
